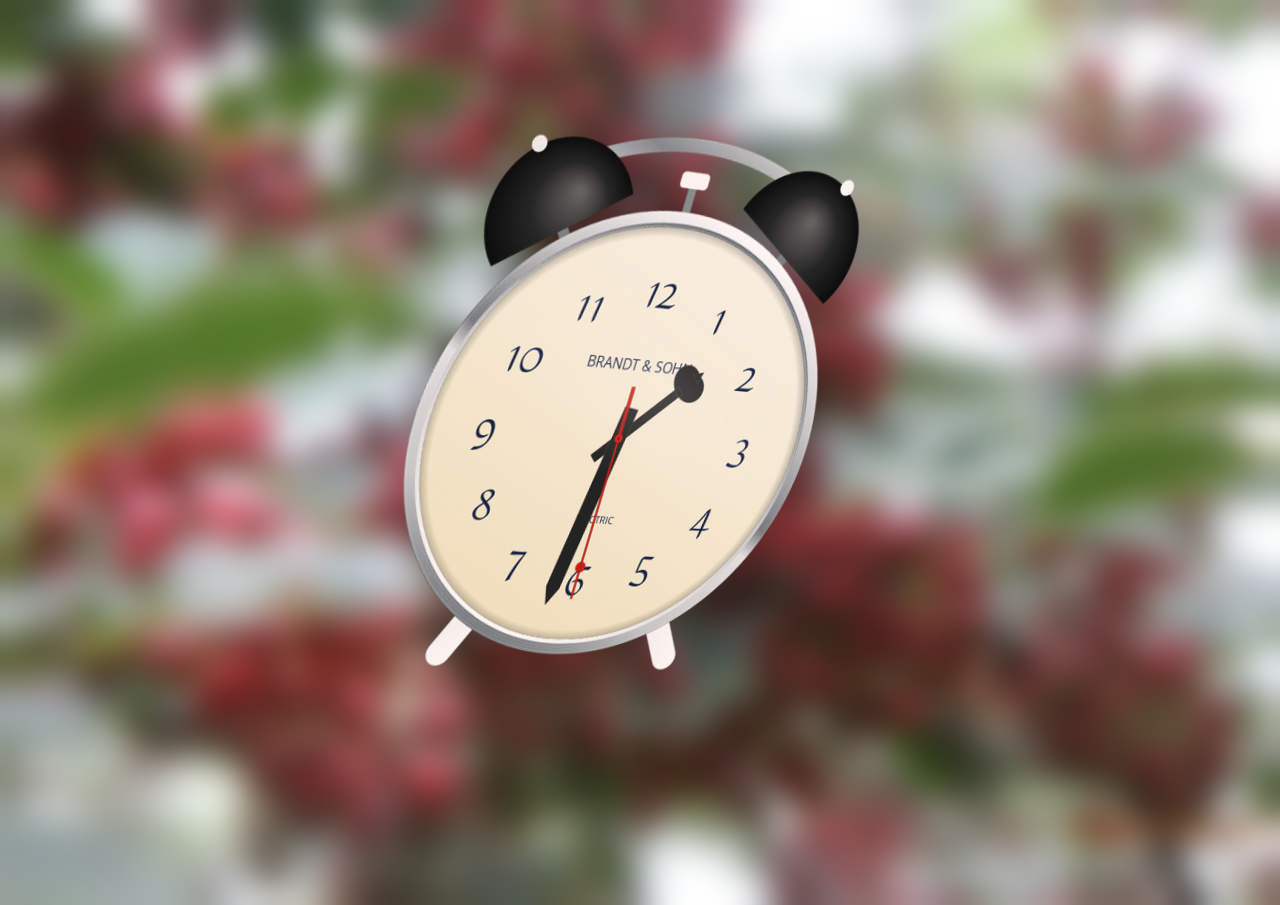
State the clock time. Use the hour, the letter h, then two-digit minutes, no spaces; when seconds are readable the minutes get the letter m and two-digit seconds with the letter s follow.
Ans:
1h31m30s
